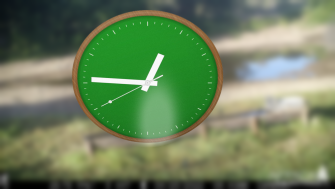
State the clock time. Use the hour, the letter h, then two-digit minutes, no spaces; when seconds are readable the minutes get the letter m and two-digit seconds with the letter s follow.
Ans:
12h45m40s
